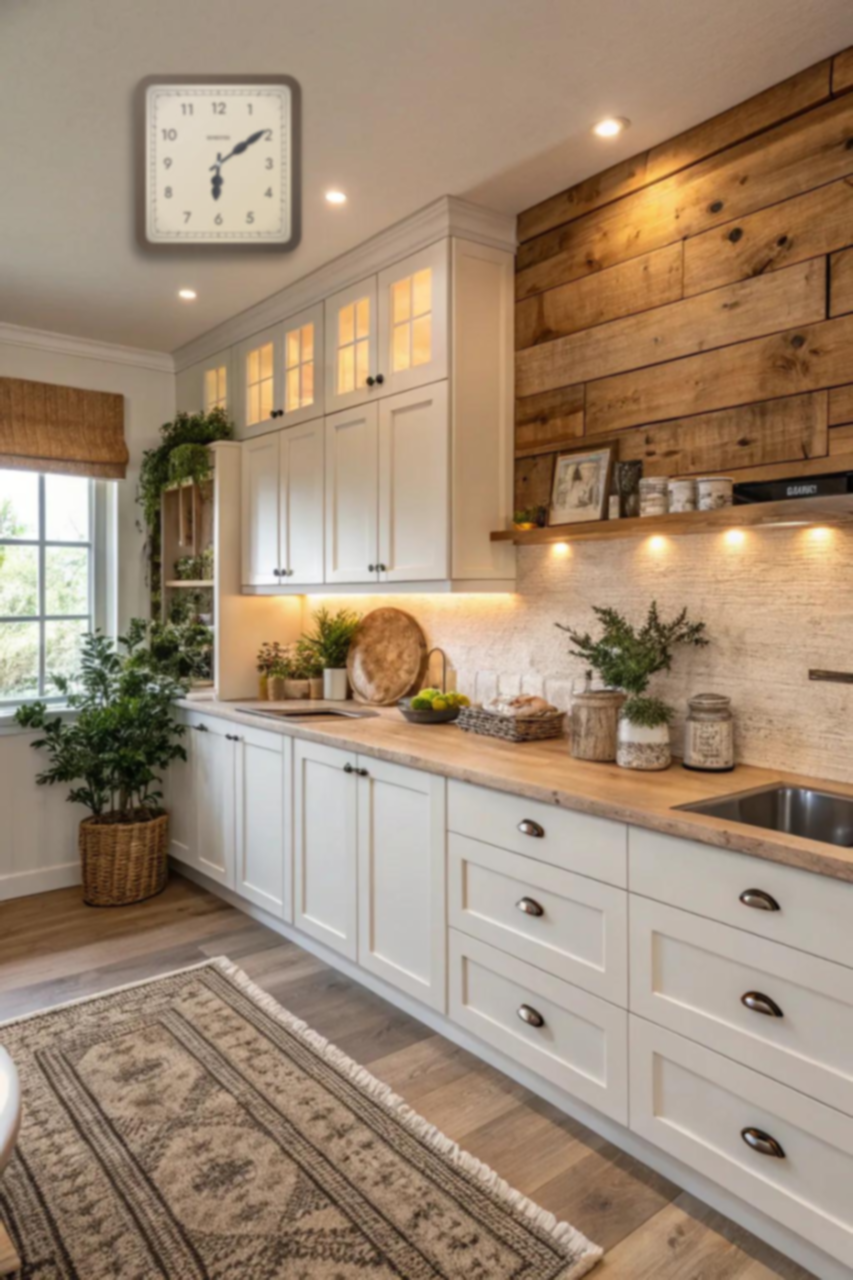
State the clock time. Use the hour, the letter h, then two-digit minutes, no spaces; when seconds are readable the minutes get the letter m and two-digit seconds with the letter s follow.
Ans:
6h09
